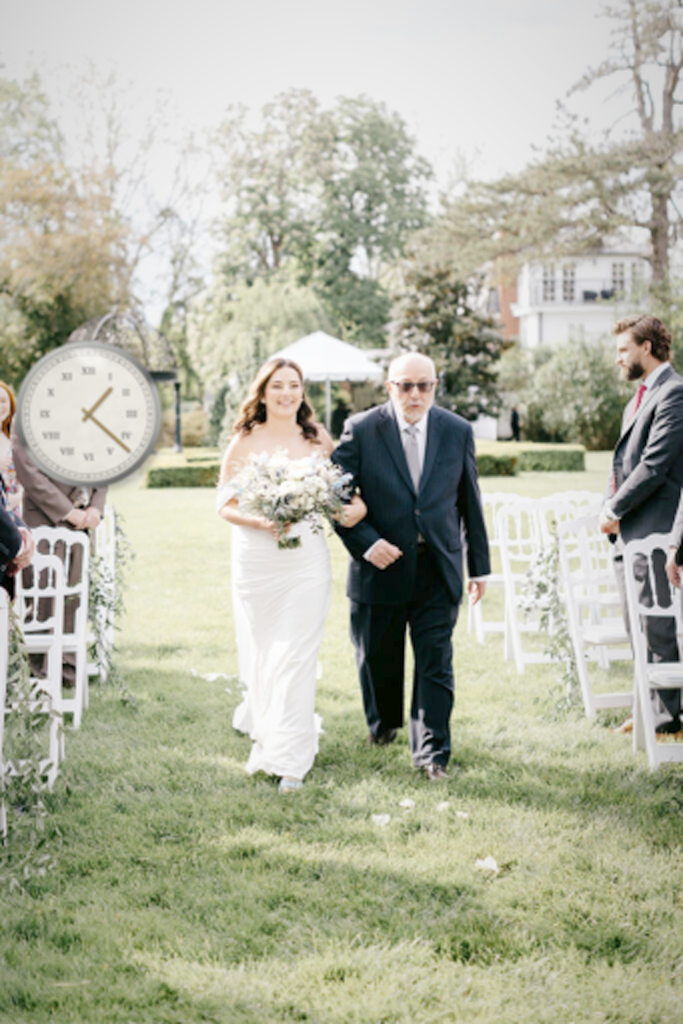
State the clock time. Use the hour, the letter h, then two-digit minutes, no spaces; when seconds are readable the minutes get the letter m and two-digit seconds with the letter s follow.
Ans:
1h22
